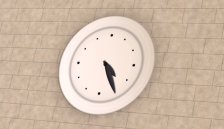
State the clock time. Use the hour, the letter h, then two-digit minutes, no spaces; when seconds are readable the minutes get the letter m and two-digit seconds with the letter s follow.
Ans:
4h25
